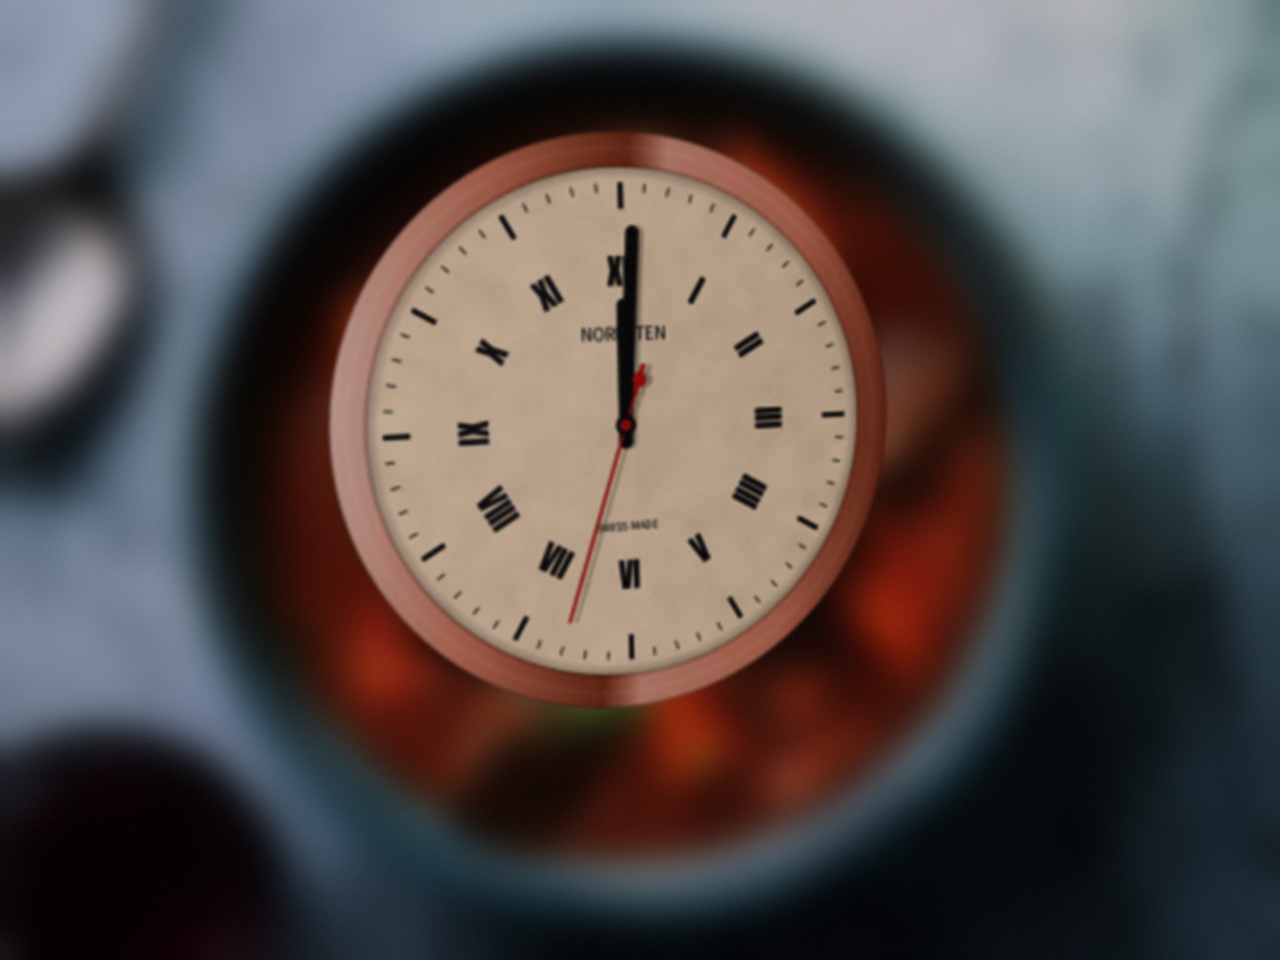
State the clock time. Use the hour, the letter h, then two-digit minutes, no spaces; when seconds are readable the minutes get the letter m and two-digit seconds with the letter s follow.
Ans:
12h00m33s
